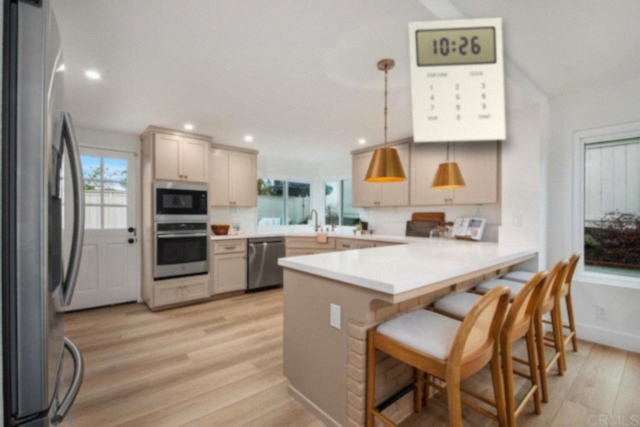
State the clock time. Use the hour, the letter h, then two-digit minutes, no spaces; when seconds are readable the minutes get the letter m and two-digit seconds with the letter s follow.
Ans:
10h26
